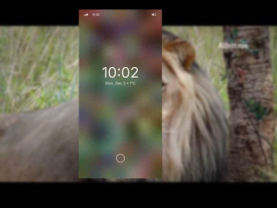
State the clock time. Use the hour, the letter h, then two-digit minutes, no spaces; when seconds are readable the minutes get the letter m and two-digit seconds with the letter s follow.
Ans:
10h02
